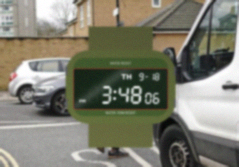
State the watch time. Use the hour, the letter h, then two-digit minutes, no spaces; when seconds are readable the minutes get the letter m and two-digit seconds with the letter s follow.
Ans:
3h48m06s
